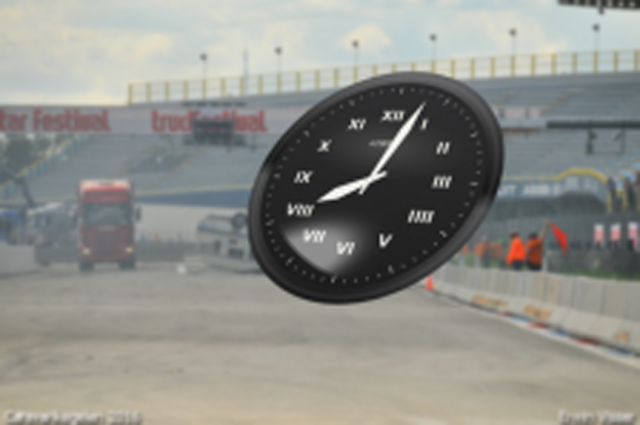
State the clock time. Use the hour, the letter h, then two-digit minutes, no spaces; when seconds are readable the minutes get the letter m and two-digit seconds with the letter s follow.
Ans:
8h03
